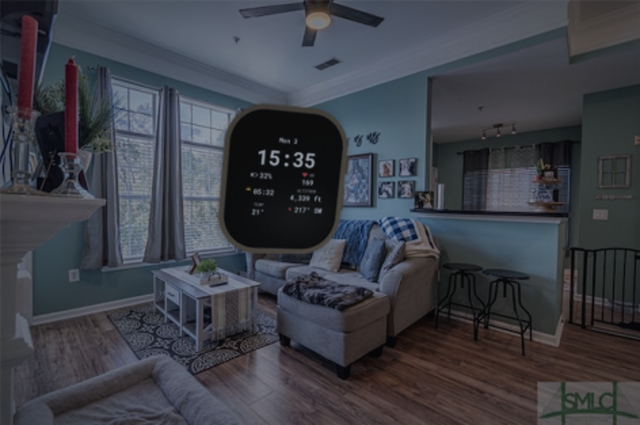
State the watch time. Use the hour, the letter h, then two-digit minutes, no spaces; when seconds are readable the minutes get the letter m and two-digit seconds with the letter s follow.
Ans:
15h35
